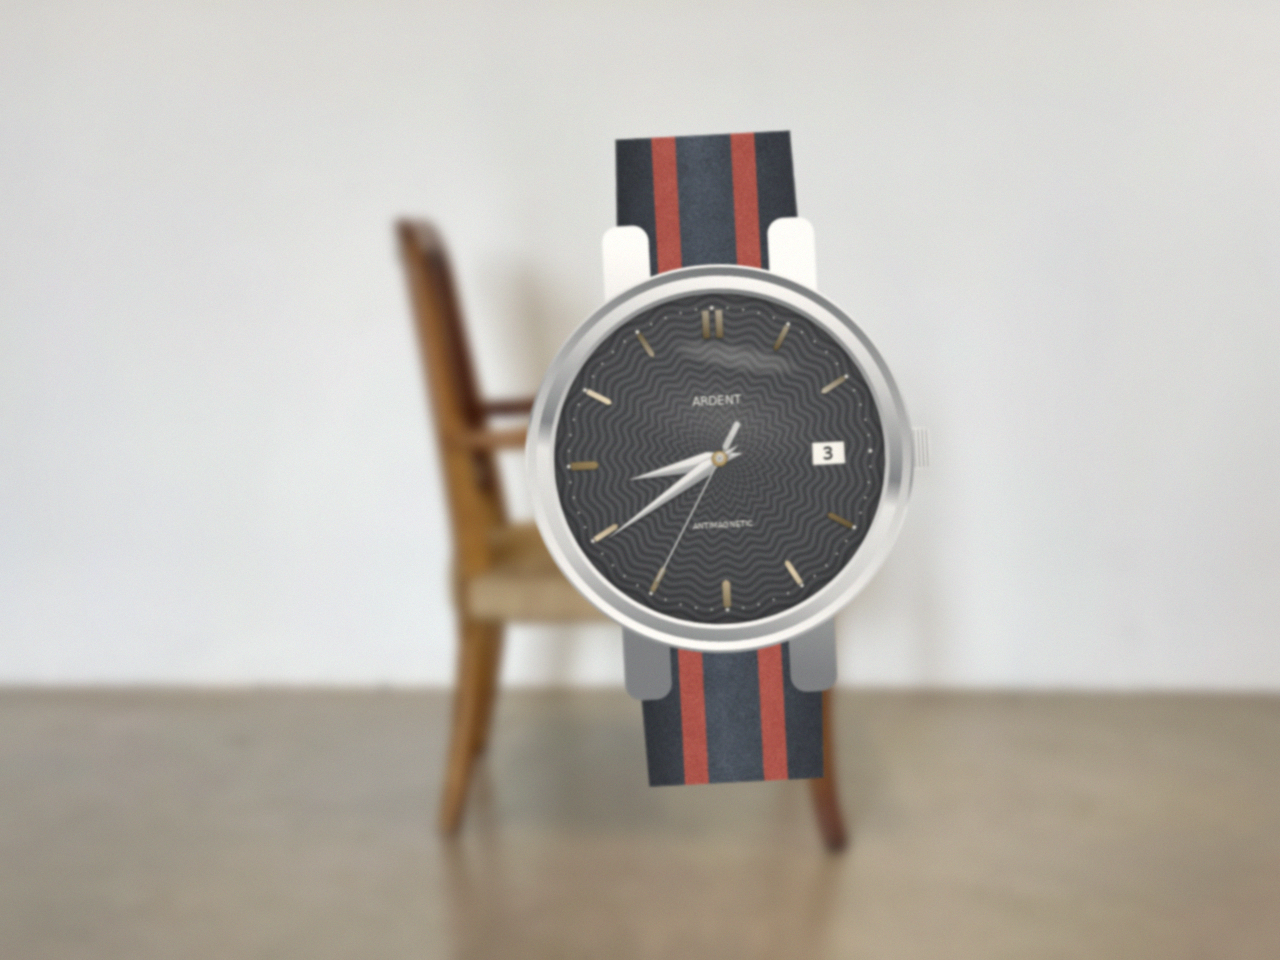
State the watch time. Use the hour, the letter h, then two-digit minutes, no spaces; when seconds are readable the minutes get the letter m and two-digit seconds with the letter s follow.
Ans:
8h39m35s
